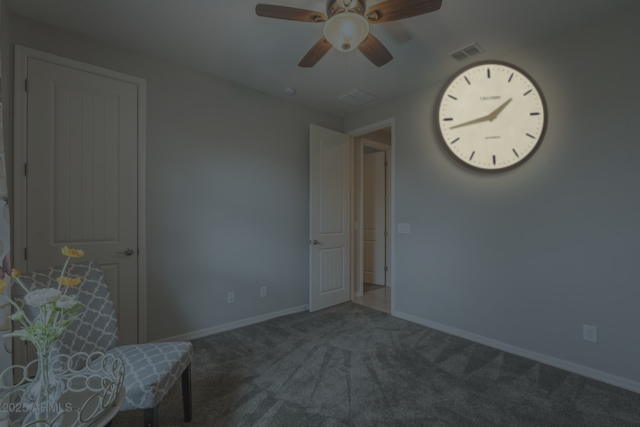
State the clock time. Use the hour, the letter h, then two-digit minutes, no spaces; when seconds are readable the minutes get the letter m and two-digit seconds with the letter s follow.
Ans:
1h43
